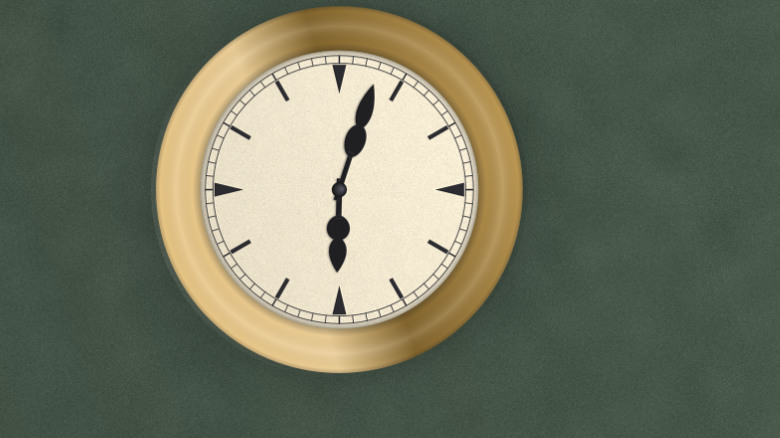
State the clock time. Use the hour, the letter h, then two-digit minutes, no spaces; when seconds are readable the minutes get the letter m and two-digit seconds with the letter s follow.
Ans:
6h03
